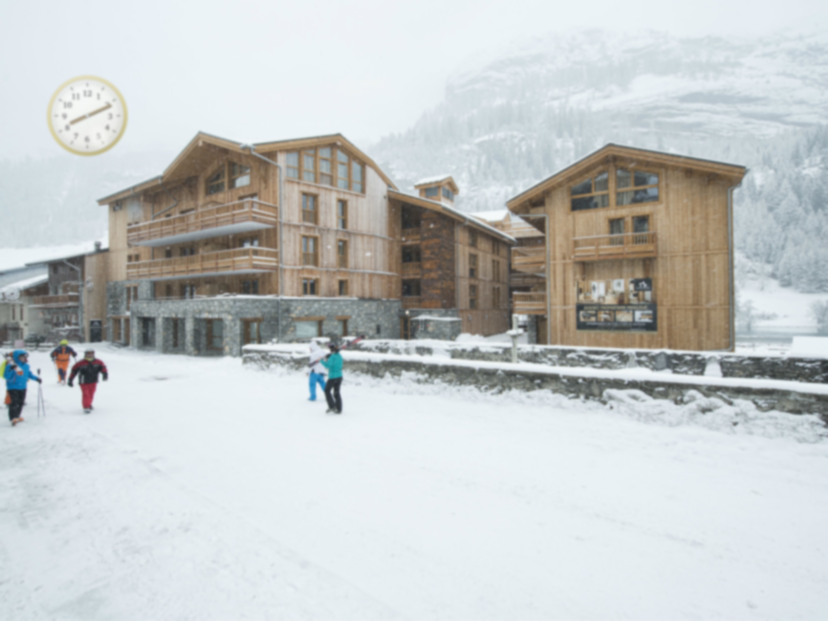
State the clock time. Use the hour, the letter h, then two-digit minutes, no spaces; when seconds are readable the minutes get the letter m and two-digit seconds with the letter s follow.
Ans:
8h11
